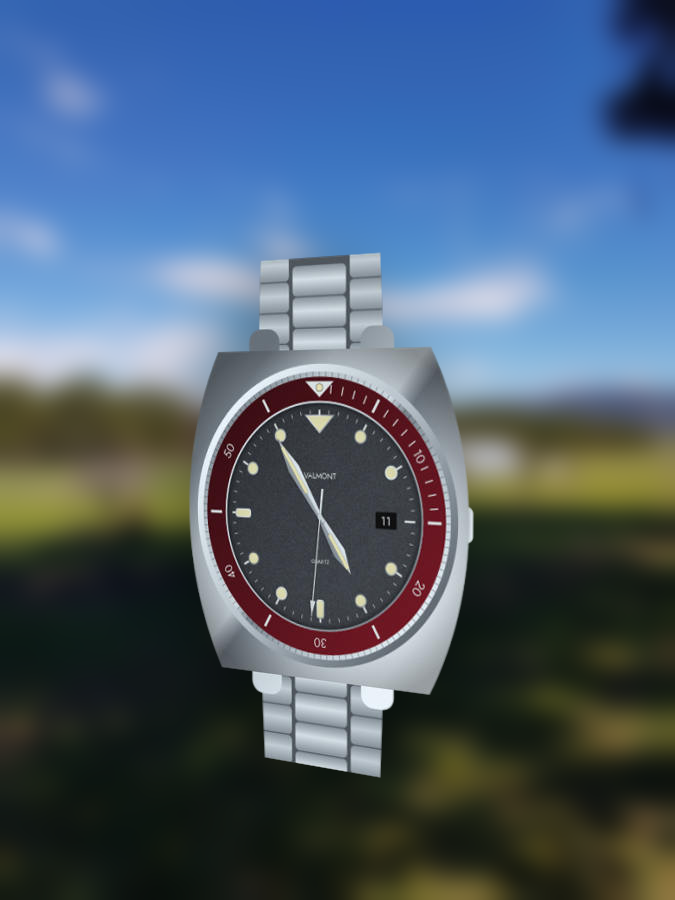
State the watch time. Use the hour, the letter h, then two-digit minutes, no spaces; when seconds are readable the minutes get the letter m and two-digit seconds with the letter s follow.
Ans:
4h54m31s
